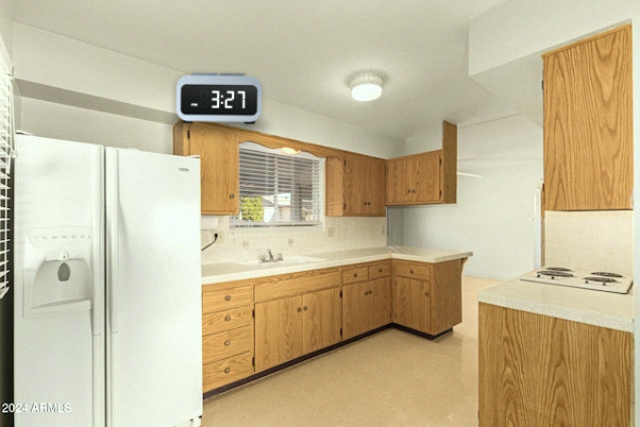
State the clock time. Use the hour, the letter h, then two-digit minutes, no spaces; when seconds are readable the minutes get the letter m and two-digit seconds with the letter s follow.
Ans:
3h27
